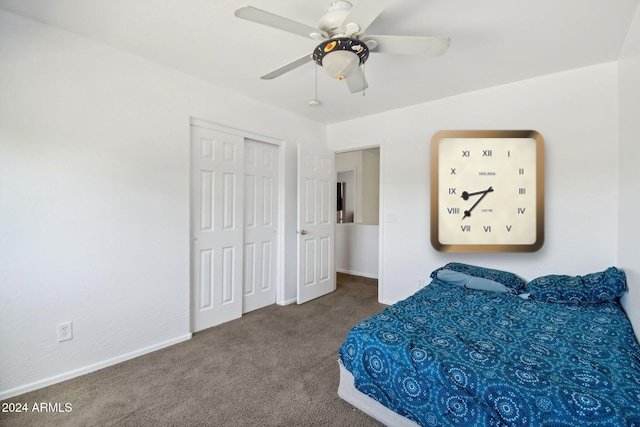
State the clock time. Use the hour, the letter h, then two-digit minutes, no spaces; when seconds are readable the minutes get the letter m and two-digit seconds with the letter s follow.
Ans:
8h37
